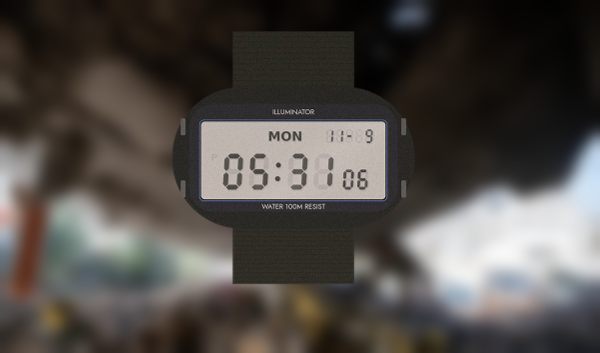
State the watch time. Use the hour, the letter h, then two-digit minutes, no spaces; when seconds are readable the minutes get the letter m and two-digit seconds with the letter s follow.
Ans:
5h31m06s
